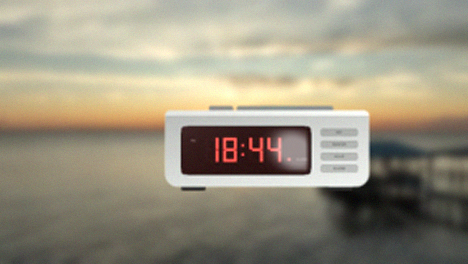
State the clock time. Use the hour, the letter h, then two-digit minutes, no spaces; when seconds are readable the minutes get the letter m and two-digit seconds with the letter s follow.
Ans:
18h44
